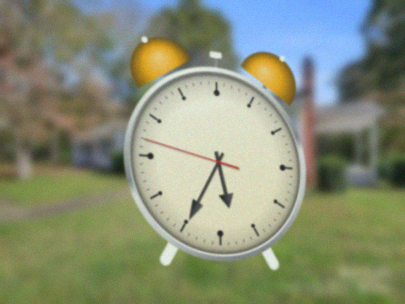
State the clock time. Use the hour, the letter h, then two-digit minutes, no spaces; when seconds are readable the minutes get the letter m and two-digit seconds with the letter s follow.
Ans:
5h34m47s
